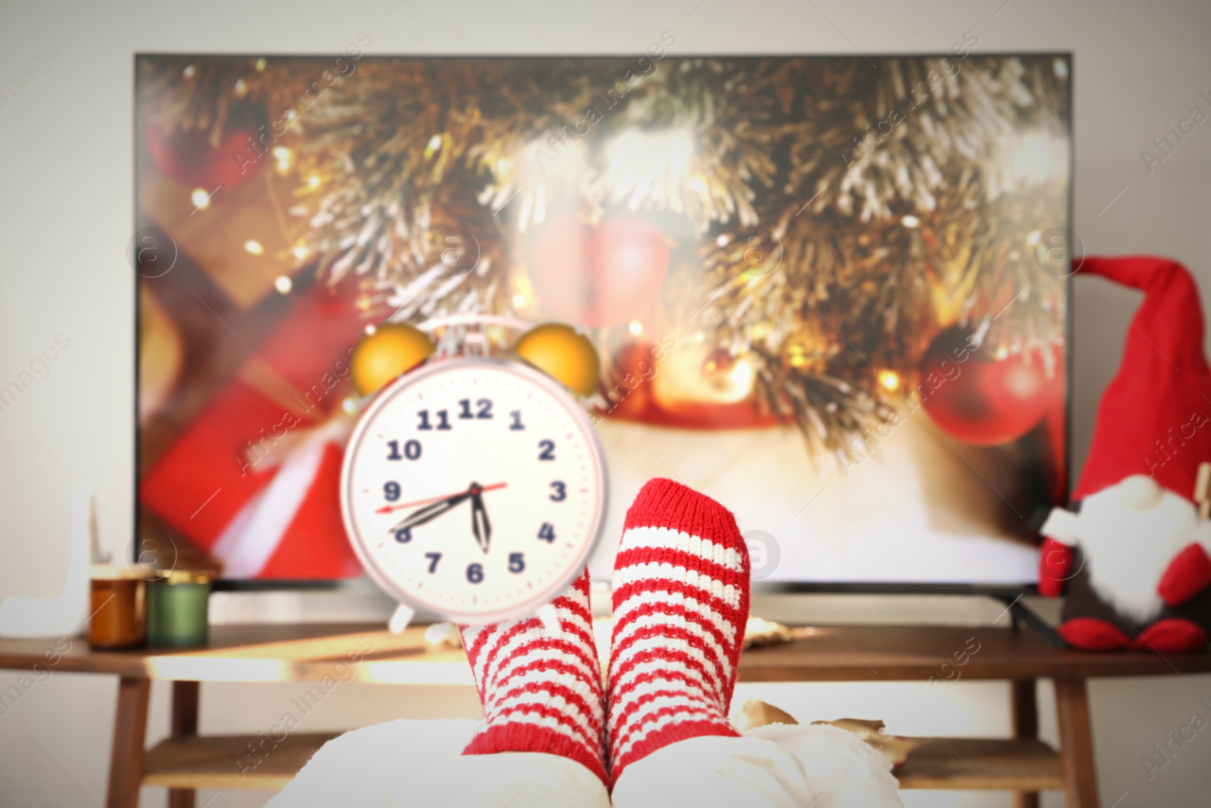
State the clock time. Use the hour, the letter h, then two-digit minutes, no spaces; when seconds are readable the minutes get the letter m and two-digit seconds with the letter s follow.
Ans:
5h40m43s
